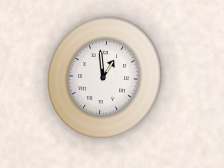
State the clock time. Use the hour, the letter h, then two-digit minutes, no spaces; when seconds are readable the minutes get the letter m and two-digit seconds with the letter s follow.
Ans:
12h58
